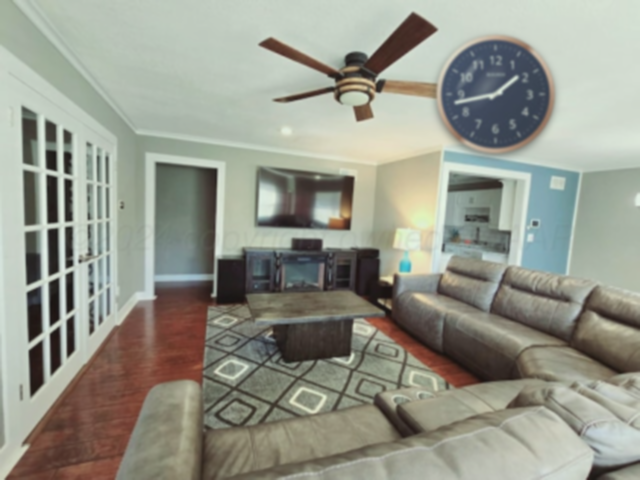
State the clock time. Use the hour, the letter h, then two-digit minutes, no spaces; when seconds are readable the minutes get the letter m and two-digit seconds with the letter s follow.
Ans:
1h43
